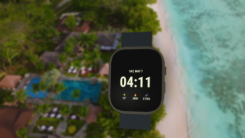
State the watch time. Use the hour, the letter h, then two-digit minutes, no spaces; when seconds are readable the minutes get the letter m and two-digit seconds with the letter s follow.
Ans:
4h11
